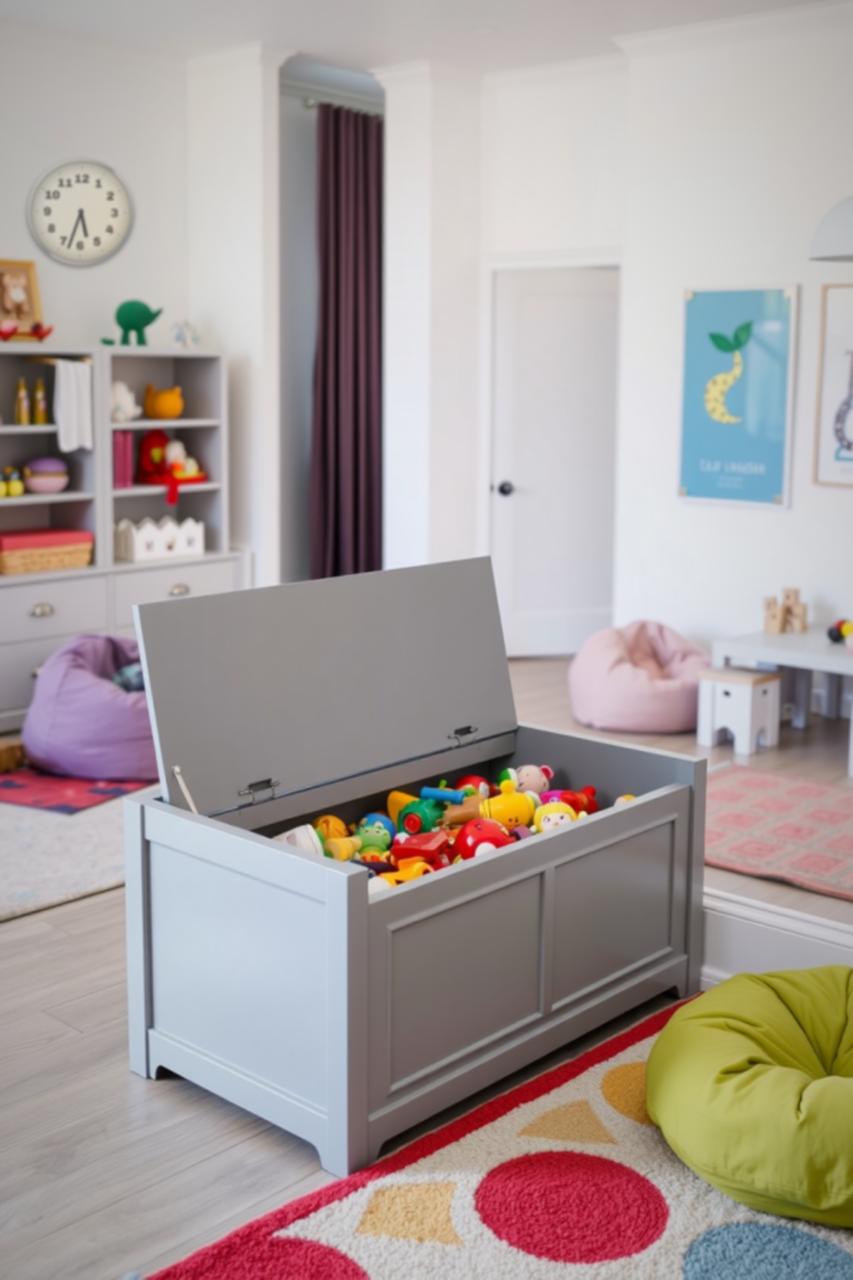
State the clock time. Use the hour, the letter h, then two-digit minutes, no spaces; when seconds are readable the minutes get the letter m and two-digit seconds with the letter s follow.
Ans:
5h33
